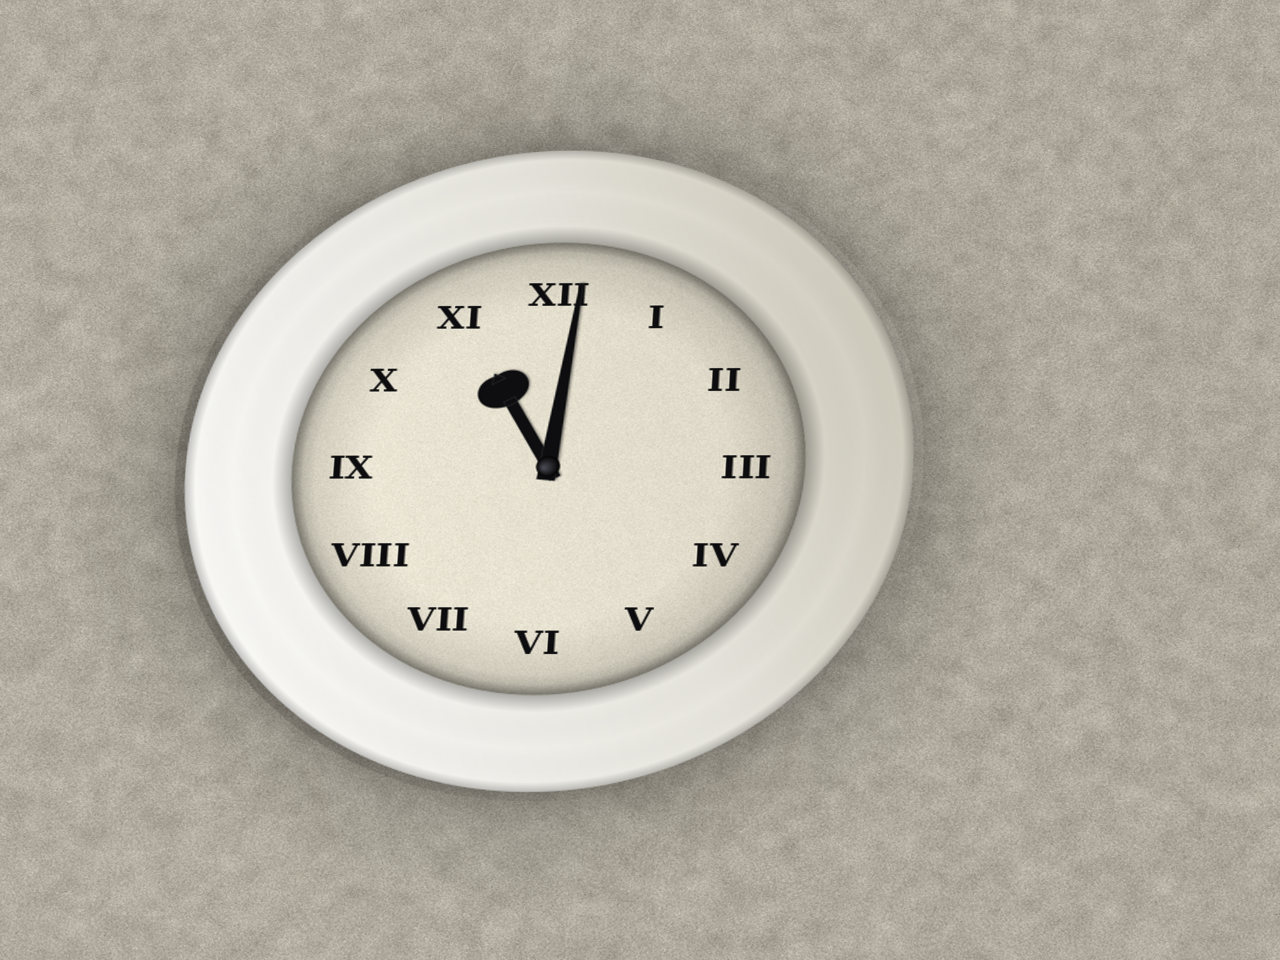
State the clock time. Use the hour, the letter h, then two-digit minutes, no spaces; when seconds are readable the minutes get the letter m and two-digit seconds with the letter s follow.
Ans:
11h01
